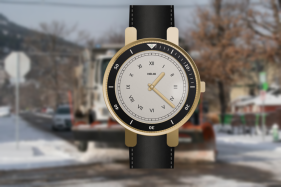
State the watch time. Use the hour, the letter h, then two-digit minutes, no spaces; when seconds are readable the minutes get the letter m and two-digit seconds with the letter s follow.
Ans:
1h22
